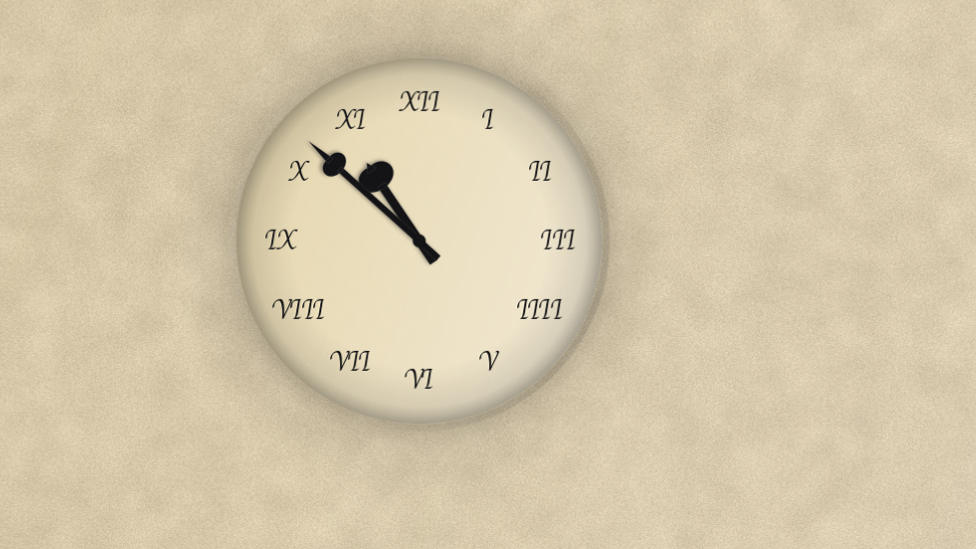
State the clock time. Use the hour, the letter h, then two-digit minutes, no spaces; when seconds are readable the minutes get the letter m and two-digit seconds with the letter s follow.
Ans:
10h52
